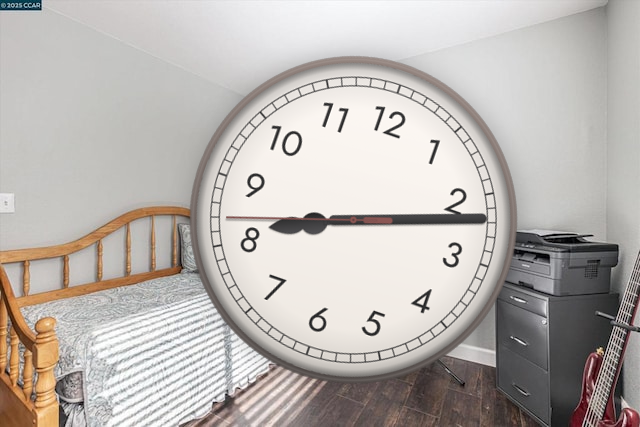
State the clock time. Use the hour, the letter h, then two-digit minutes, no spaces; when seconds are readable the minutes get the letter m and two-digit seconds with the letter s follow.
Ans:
8h11m42s
